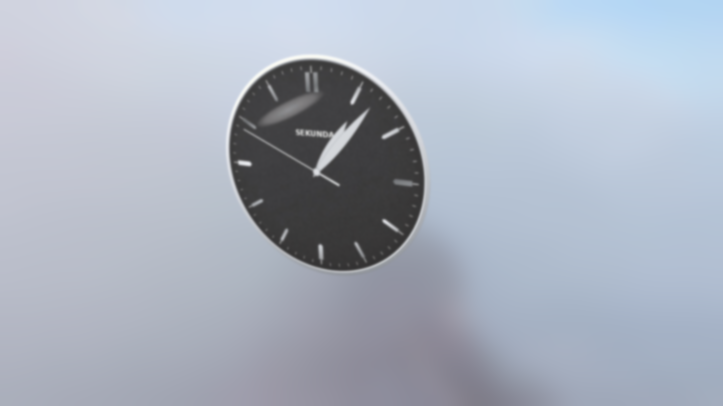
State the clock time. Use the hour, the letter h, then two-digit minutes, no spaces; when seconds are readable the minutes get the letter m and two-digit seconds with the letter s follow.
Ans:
1h06m49s
